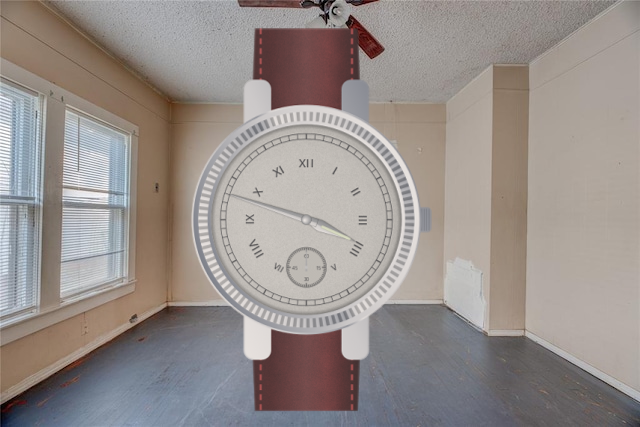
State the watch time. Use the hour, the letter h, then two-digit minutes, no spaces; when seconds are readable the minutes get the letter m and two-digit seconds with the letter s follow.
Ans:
3h48
